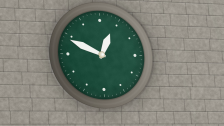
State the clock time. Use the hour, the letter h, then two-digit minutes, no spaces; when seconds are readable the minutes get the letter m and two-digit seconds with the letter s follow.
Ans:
12h49
